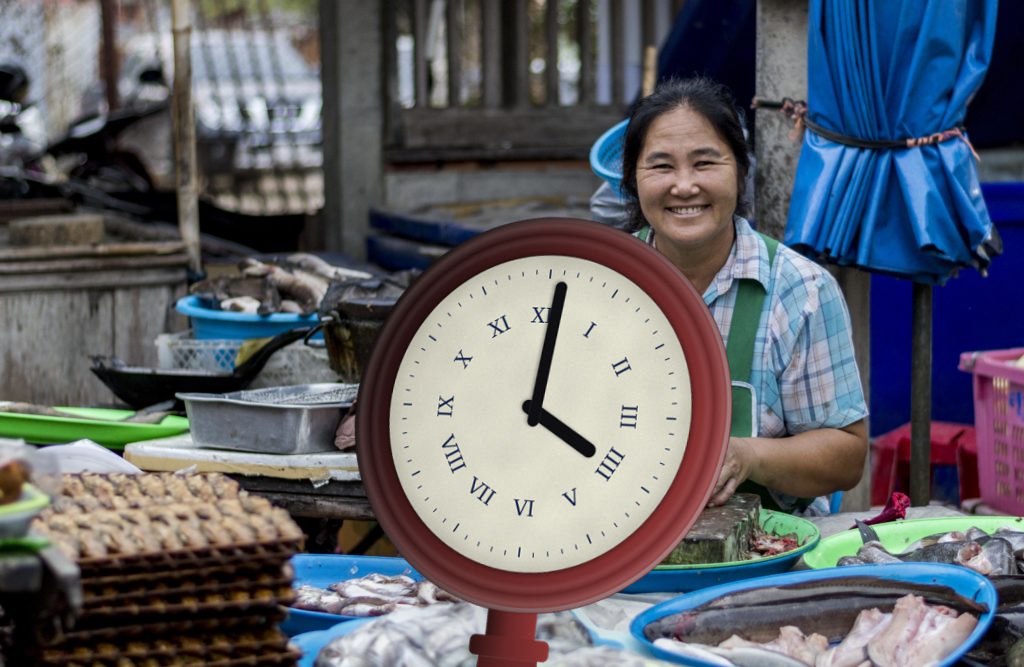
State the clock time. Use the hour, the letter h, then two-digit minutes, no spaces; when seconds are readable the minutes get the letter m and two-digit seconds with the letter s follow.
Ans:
4h01
